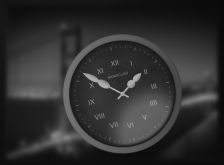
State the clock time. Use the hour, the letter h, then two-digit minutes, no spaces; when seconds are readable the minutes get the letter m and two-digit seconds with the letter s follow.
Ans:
1h52
